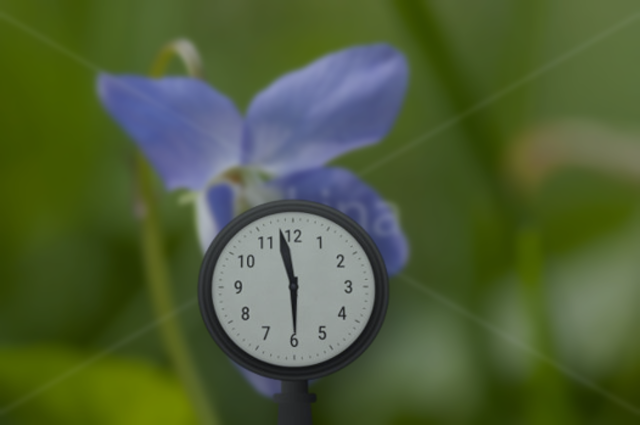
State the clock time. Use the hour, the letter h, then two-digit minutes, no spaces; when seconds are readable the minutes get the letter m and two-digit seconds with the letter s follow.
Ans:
5h58
